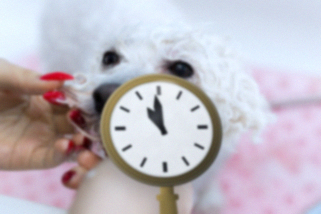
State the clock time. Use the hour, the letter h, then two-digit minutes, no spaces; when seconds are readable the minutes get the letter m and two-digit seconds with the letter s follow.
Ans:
10h59
